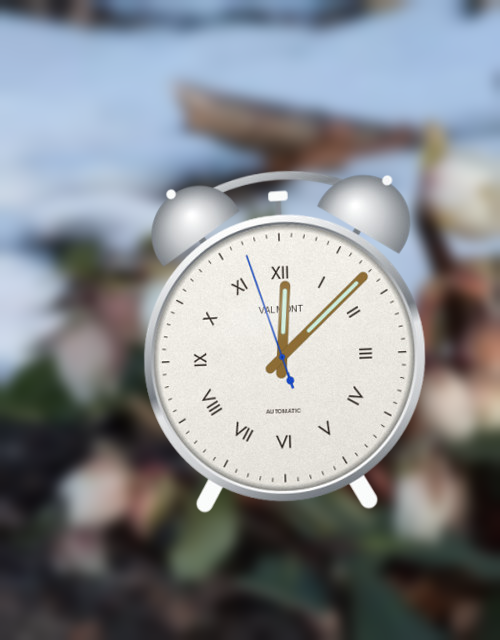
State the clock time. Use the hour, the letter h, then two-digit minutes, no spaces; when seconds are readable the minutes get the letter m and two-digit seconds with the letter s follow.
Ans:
12h07m57s
